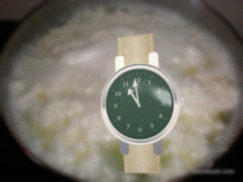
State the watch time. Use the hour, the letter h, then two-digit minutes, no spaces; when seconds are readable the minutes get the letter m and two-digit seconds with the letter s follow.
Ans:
10h59
